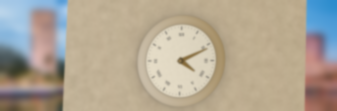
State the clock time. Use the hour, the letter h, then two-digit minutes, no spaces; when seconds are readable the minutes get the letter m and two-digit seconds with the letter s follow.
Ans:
4h11
